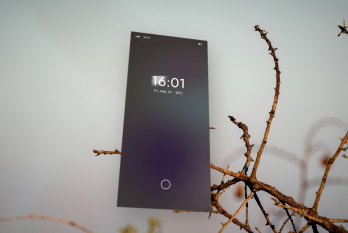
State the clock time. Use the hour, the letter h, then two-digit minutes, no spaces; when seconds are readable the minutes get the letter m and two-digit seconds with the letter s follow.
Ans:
16h01
